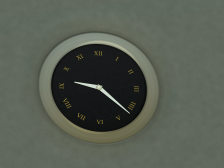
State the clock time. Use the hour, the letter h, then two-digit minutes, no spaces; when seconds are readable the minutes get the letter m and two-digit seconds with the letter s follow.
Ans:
9h22
